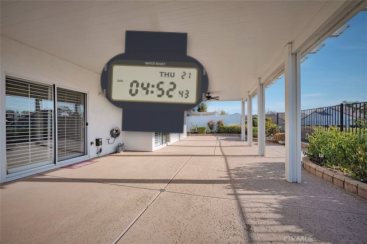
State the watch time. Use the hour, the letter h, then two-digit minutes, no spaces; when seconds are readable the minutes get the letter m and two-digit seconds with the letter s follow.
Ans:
4h52
